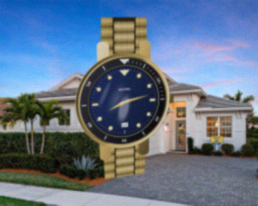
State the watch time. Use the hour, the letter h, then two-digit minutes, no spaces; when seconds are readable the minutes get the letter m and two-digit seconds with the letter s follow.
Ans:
8h13
